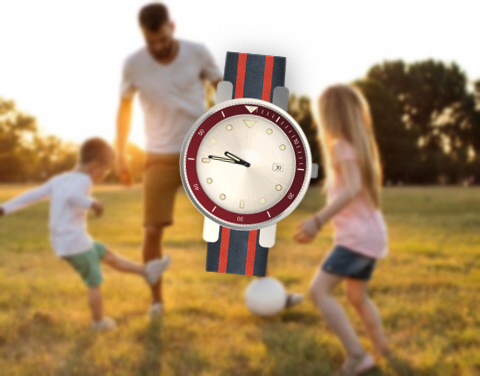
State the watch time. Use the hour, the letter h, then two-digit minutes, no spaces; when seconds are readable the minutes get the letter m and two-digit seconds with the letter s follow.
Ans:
9h46
